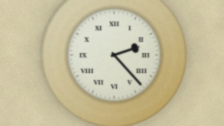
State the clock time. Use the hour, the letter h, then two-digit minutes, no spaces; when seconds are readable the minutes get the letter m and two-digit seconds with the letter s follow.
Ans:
2h23
